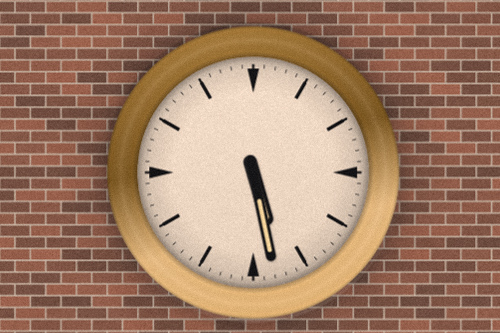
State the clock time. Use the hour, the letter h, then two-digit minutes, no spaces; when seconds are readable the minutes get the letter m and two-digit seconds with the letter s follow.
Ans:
5h28
